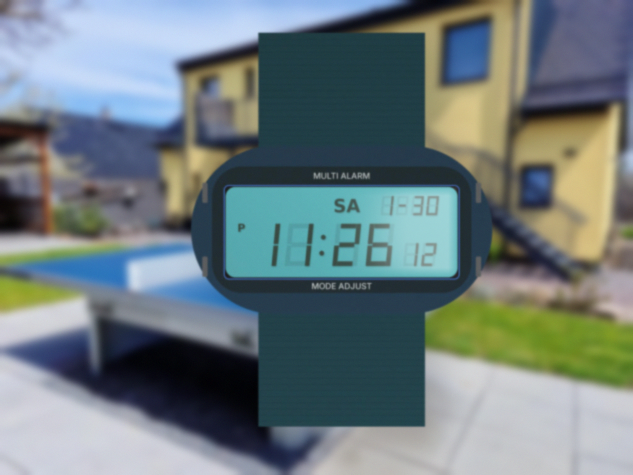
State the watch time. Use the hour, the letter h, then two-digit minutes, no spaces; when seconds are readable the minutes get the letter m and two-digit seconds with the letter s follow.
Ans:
11h26m12s
